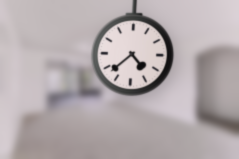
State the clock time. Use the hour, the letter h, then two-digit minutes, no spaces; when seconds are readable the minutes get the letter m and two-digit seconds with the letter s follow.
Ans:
4h38
